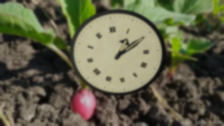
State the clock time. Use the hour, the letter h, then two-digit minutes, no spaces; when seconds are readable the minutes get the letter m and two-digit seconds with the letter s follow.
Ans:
1h10
